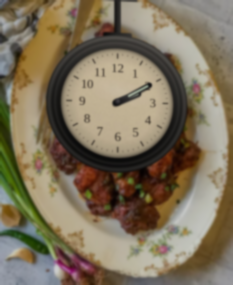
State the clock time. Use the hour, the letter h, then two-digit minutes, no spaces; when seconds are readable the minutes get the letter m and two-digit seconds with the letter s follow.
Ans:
2h10
